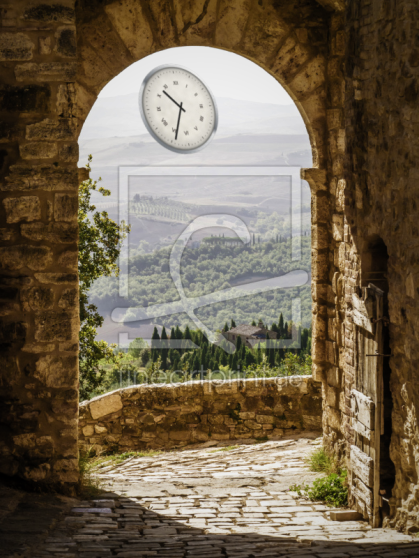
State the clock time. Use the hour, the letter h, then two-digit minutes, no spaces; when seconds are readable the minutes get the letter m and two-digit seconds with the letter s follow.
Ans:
10h34
